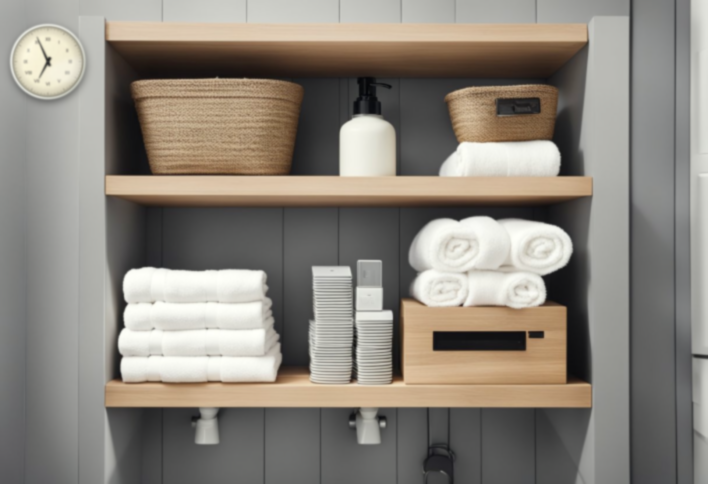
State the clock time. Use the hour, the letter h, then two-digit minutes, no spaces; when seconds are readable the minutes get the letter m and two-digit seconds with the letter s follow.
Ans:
6h56
